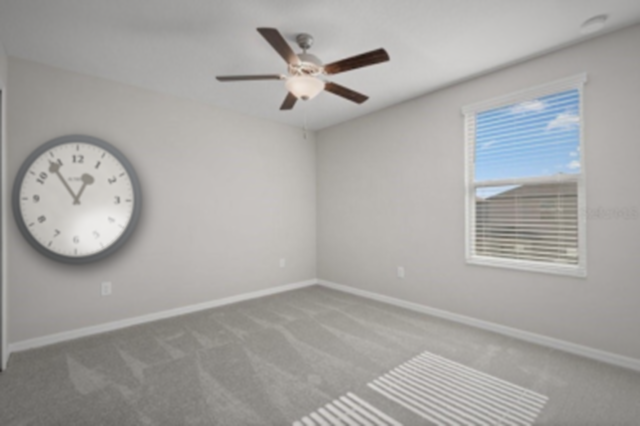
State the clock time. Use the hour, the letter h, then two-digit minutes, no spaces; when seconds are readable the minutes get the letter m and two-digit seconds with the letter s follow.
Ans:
12h54
